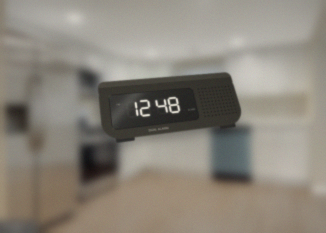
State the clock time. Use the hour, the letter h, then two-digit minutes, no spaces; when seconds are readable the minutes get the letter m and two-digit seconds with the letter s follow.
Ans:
12h48
